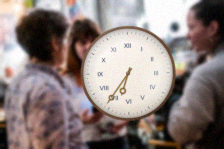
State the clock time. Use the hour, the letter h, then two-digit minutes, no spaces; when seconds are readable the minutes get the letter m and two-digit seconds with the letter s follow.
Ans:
6h36
